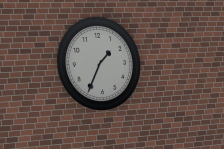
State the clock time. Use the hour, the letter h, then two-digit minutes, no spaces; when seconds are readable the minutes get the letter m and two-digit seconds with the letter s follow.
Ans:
1h35
